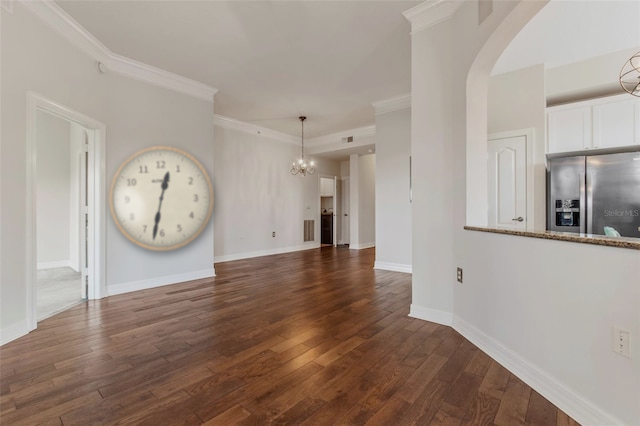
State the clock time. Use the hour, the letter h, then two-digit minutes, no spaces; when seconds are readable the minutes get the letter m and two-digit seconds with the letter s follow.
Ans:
12h32
